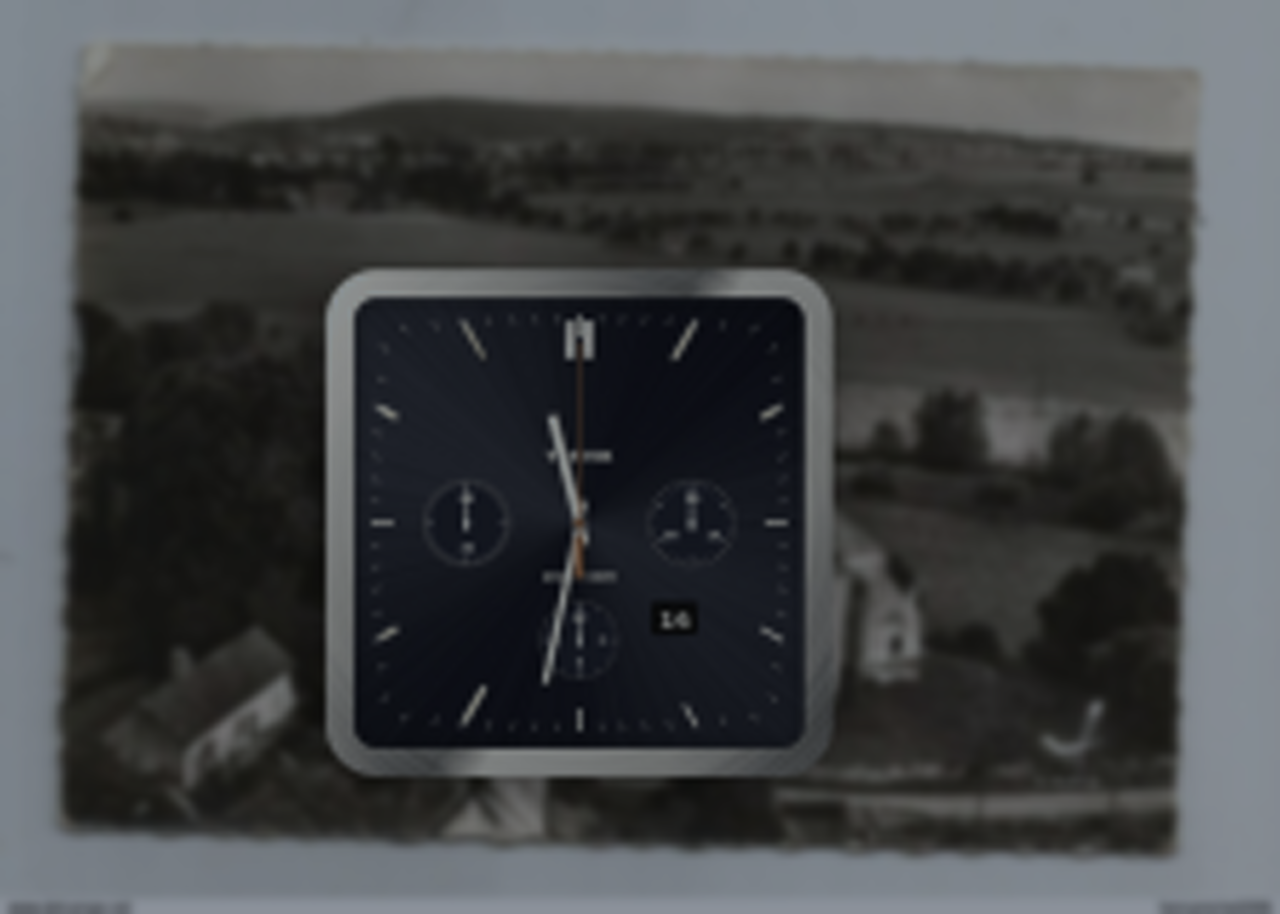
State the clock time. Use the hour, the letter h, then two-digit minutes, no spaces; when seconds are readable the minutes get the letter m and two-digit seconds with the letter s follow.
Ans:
11h32
